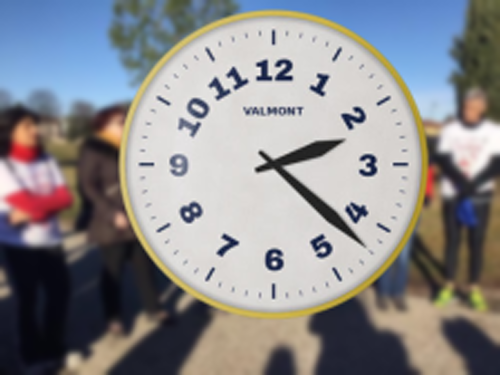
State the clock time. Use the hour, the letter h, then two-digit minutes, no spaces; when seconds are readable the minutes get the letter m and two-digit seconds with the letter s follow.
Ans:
2h22
